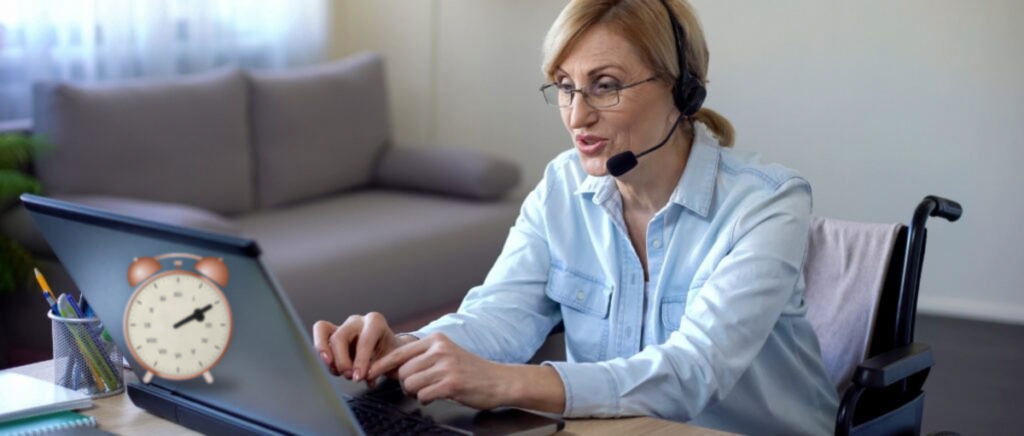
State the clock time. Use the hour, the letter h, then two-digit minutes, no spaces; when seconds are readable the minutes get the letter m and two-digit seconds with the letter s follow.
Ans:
2h10
